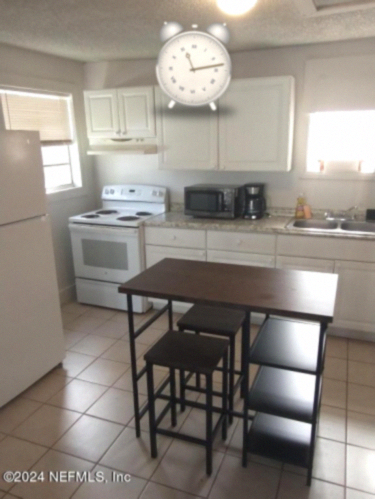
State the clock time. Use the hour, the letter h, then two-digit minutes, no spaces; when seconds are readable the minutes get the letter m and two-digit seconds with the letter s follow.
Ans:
11h13
